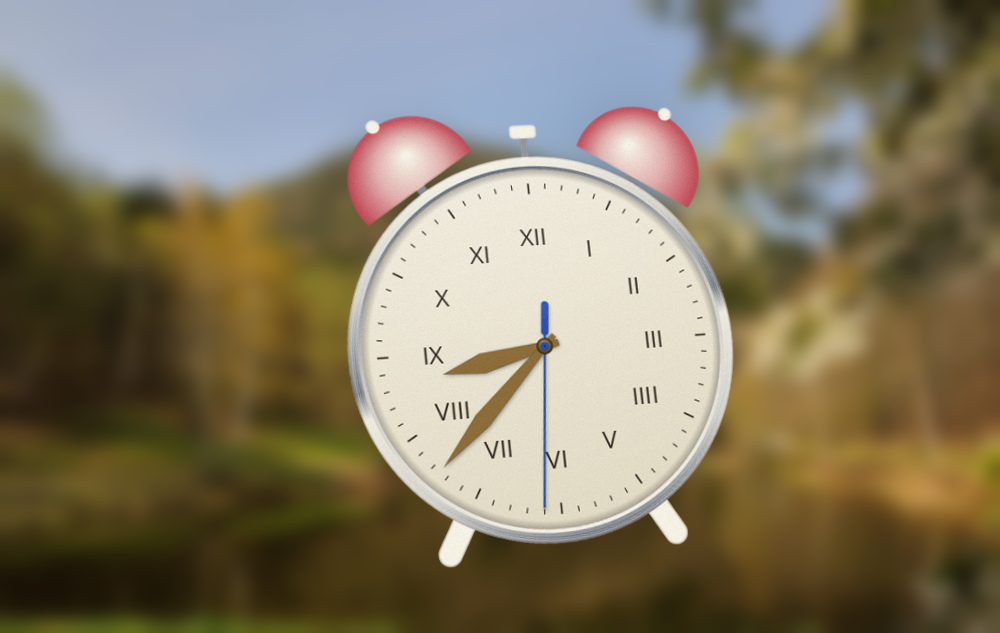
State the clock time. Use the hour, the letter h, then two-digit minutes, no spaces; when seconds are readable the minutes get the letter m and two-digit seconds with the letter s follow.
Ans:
8h37m31s
